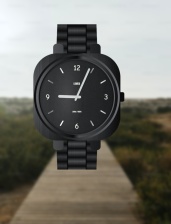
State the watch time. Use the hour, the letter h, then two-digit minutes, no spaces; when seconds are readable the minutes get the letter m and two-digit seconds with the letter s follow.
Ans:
9h04
